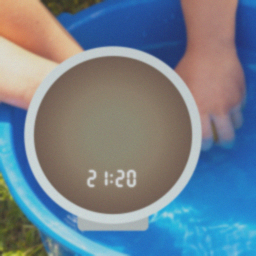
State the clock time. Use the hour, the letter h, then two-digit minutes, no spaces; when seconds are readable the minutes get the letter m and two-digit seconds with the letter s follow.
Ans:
21h20
